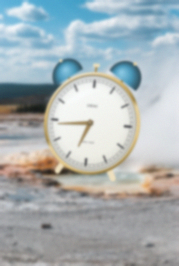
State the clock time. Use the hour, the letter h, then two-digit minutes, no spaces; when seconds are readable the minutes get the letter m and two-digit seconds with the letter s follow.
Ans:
6h44
